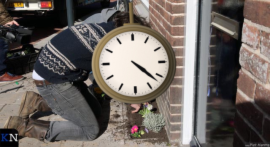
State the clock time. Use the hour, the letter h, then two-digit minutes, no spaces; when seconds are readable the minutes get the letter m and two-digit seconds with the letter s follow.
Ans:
4h22
